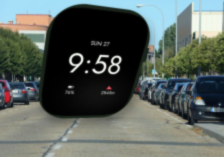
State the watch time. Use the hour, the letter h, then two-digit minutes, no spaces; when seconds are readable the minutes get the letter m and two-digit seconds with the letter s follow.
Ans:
9h58
